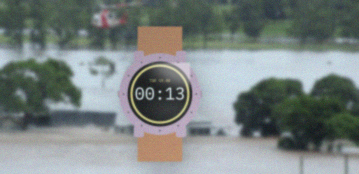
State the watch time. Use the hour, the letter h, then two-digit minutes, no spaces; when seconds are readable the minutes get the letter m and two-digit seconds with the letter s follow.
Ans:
0h13
